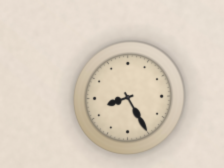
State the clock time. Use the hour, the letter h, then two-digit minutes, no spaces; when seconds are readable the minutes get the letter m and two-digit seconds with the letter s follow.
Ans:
8h25
